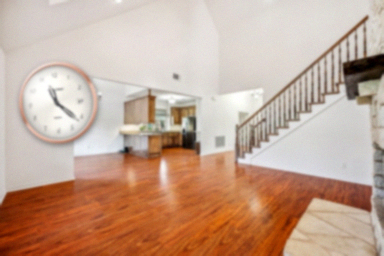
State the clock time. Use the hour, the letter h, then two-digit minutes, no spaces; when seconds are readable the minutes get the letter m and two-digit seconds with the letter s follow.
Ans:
11h22
